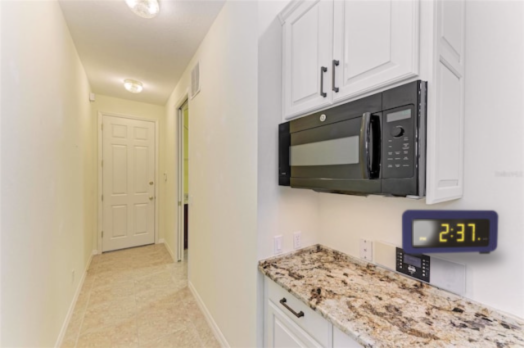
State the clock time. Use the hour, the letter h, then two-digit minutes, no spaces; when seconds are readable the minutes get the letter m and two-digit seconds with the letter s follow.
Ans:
2h37
